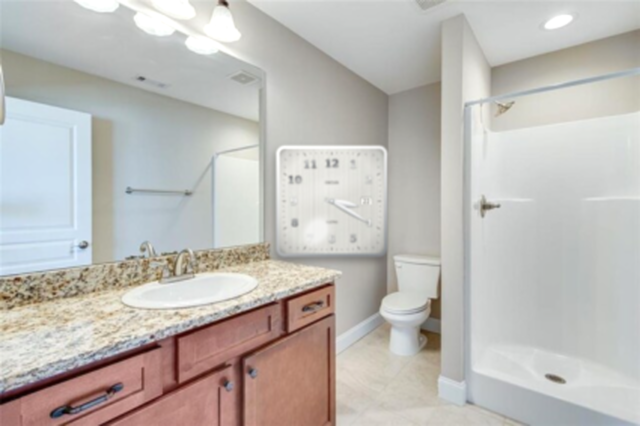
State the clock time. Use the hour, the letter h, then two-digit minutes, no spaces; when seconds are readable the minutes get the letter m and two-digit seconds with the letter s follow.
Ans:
3h20
